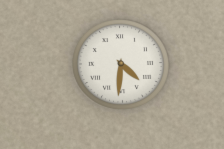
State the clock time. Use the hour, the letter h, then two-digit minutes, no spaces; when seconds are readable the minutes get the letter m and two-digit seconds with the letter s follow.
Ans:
4h31
